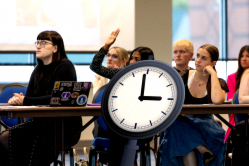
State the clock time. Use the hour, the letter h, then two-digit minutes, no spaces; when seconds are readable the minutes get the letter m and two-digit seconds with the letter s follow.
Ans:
2h59
